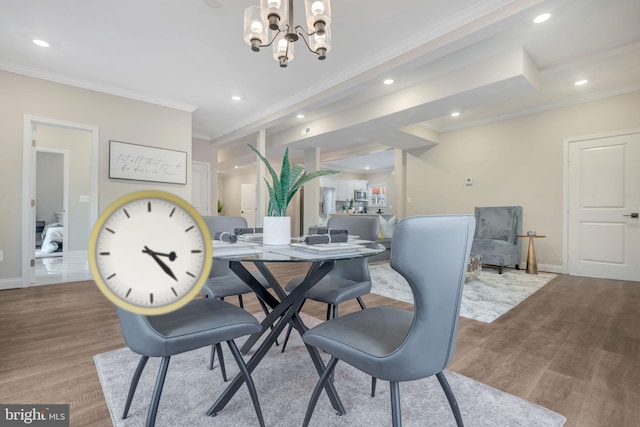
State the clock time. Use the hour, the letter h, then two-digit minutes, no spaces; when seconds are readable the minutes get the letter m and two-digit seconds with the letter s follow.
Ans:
3h23
